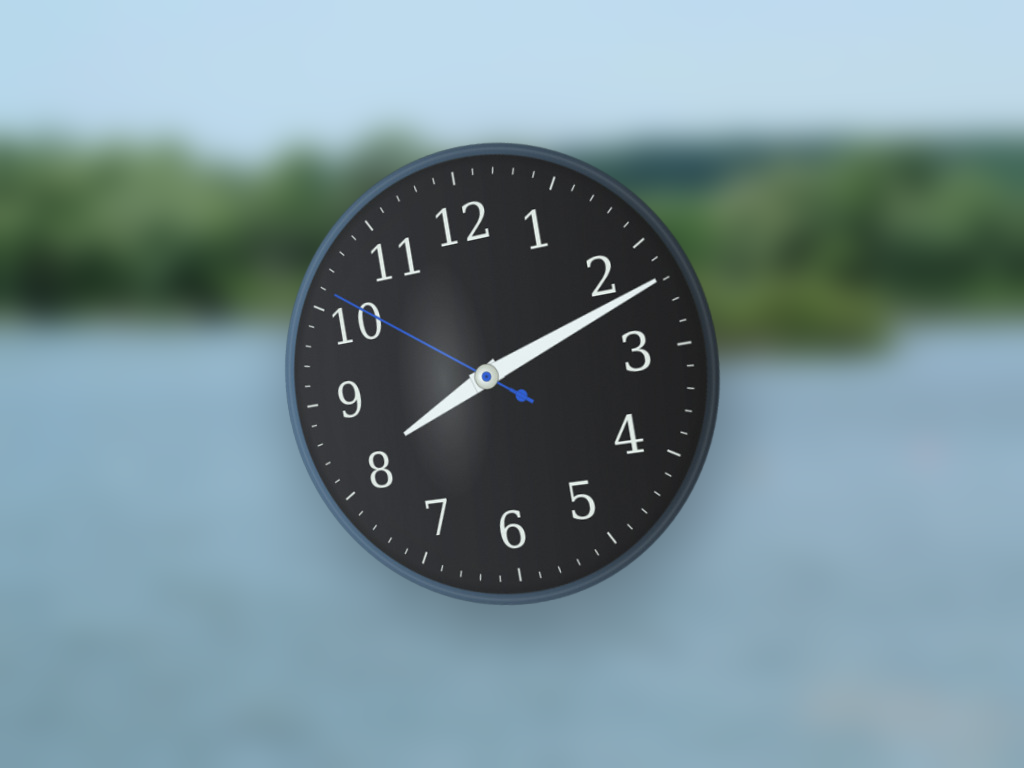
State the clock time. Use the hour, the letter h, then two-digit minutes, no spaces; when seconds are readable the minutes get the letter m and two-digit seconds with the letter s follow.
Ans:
8h11m51s
